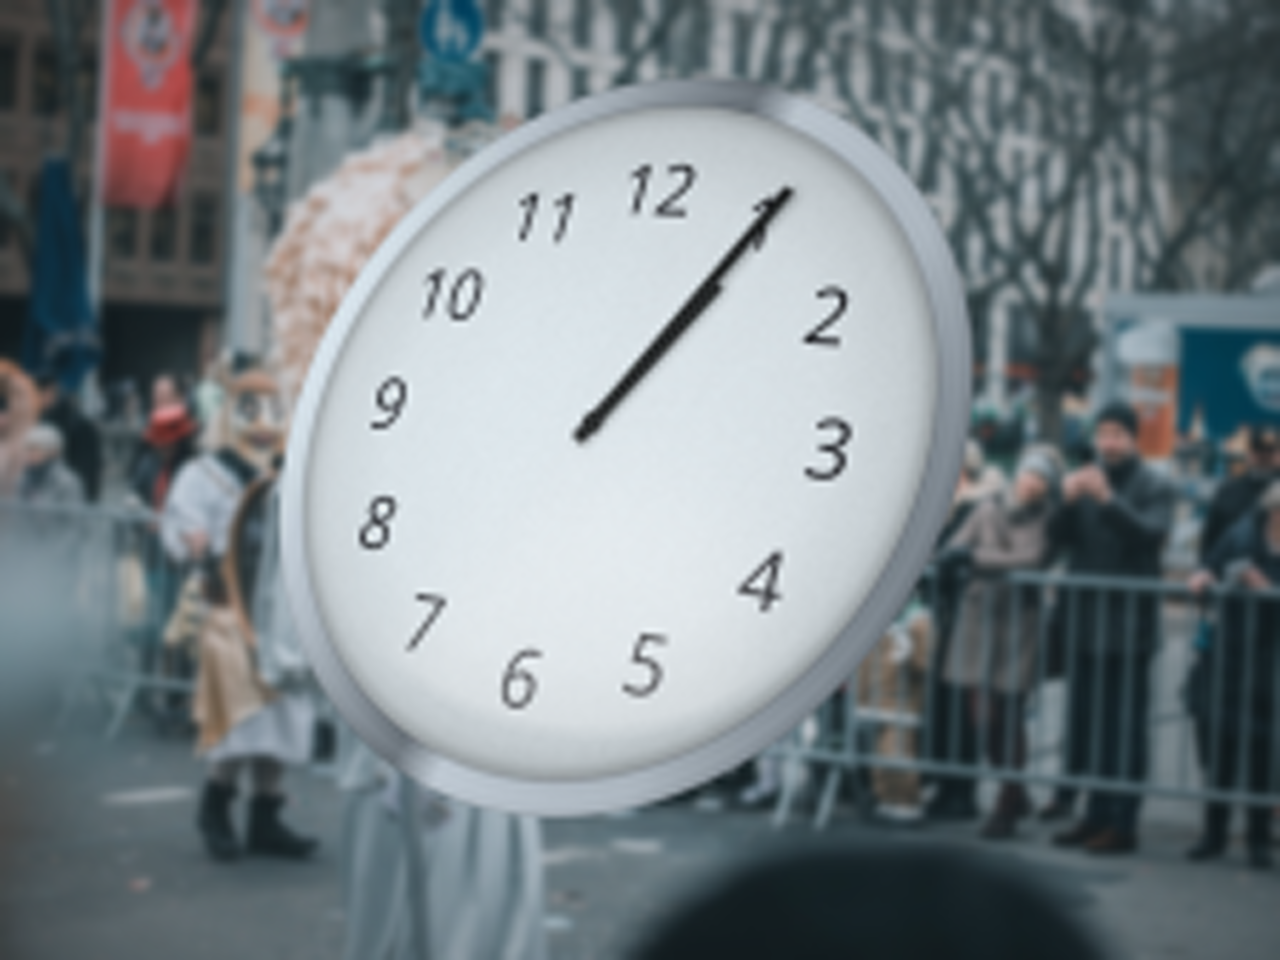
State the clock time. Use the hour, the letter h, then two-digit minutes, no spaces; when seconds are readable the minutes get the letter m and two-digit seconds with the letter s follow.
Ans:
1h05
